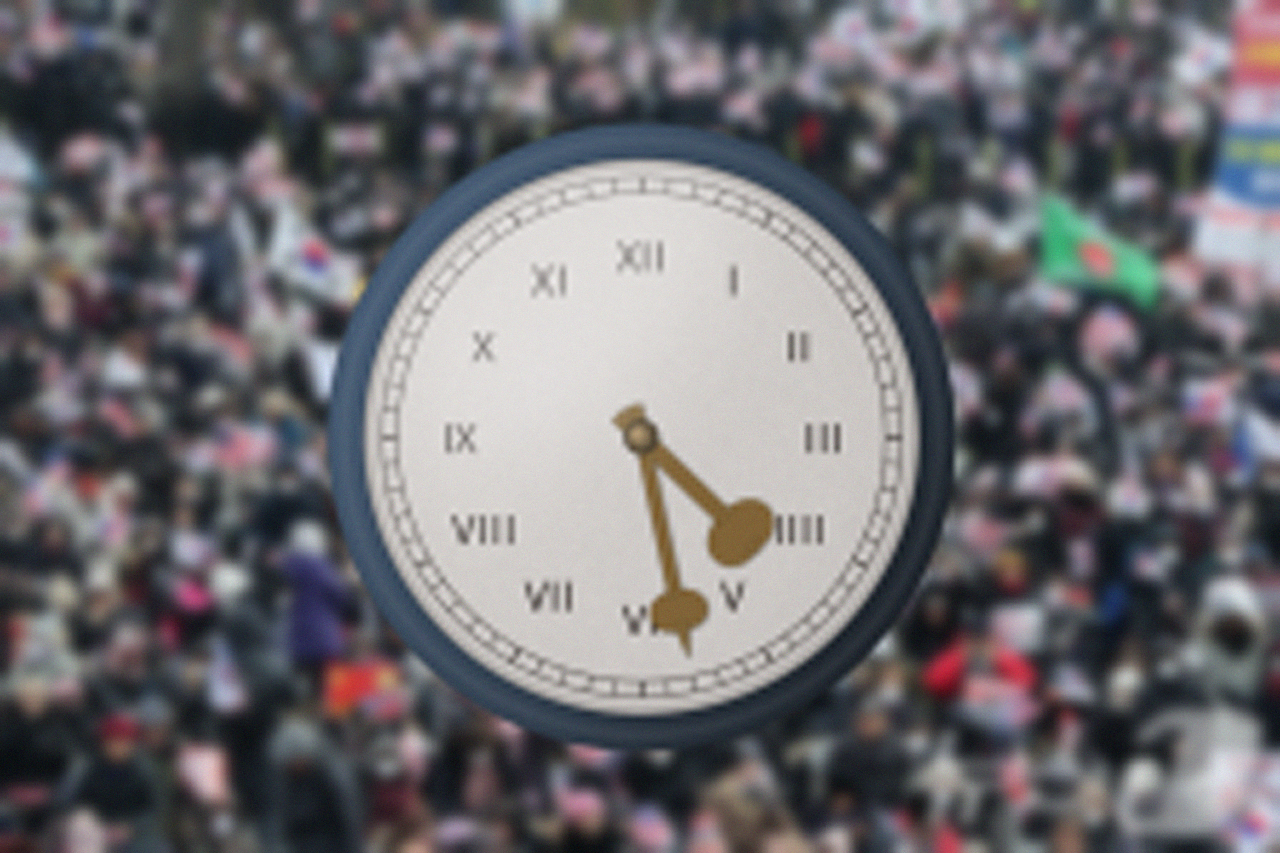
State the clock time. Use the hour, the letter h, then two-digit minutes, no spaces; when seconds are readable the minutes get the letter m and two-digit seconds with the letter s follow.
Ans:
4h28
